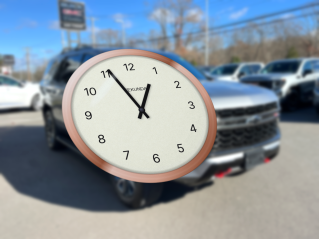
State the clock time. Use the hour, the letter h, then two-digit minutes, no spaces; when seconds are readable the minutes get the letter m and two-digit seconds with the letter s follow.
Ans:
12h56
